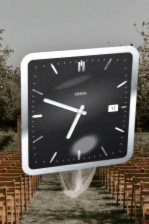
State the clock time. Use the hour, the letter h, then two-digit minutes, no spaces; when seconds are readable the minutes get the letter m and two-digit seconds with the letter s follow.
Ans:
6h49
